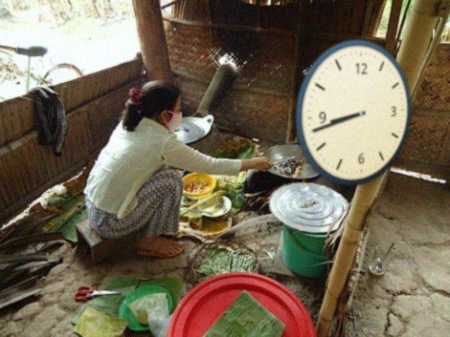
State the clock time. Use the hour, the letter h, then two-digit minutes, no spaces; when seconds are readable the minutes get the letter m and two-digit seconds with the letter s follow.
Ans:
8h43
